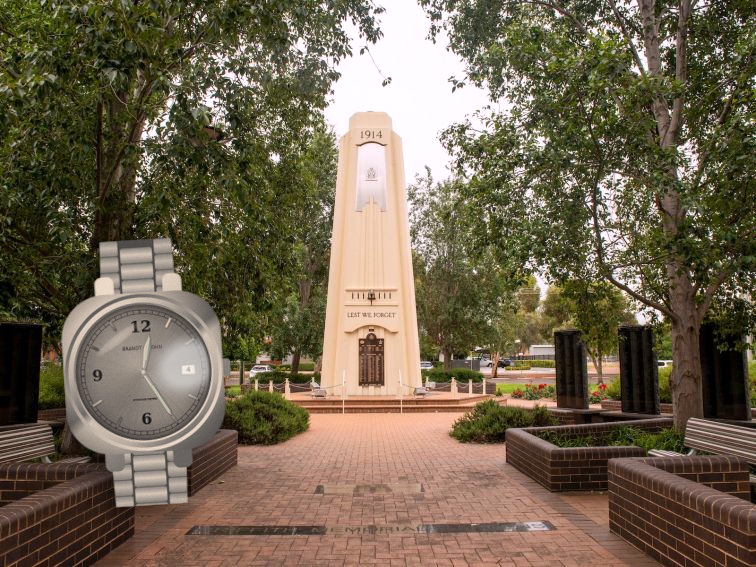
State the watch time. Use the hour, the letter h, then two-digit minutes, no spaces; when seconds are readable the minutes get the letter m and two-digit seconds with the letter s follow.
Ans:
12h25
